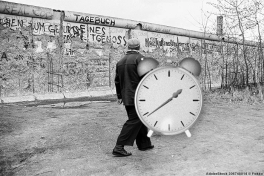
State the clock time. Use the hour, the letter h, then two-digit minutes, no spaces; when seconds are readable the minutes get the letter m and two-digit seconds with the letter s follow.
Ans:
1h39
